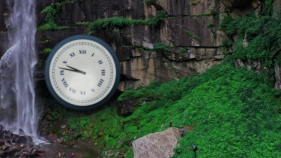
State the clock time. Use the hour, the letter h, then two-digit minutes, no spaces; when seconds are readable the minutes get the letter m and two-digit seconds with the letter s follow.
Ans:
9h47
